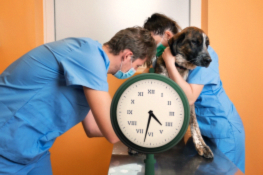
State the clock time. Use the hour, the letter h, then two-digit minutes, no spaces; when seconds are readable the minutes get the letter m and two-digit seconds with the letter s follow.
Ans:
4h32
